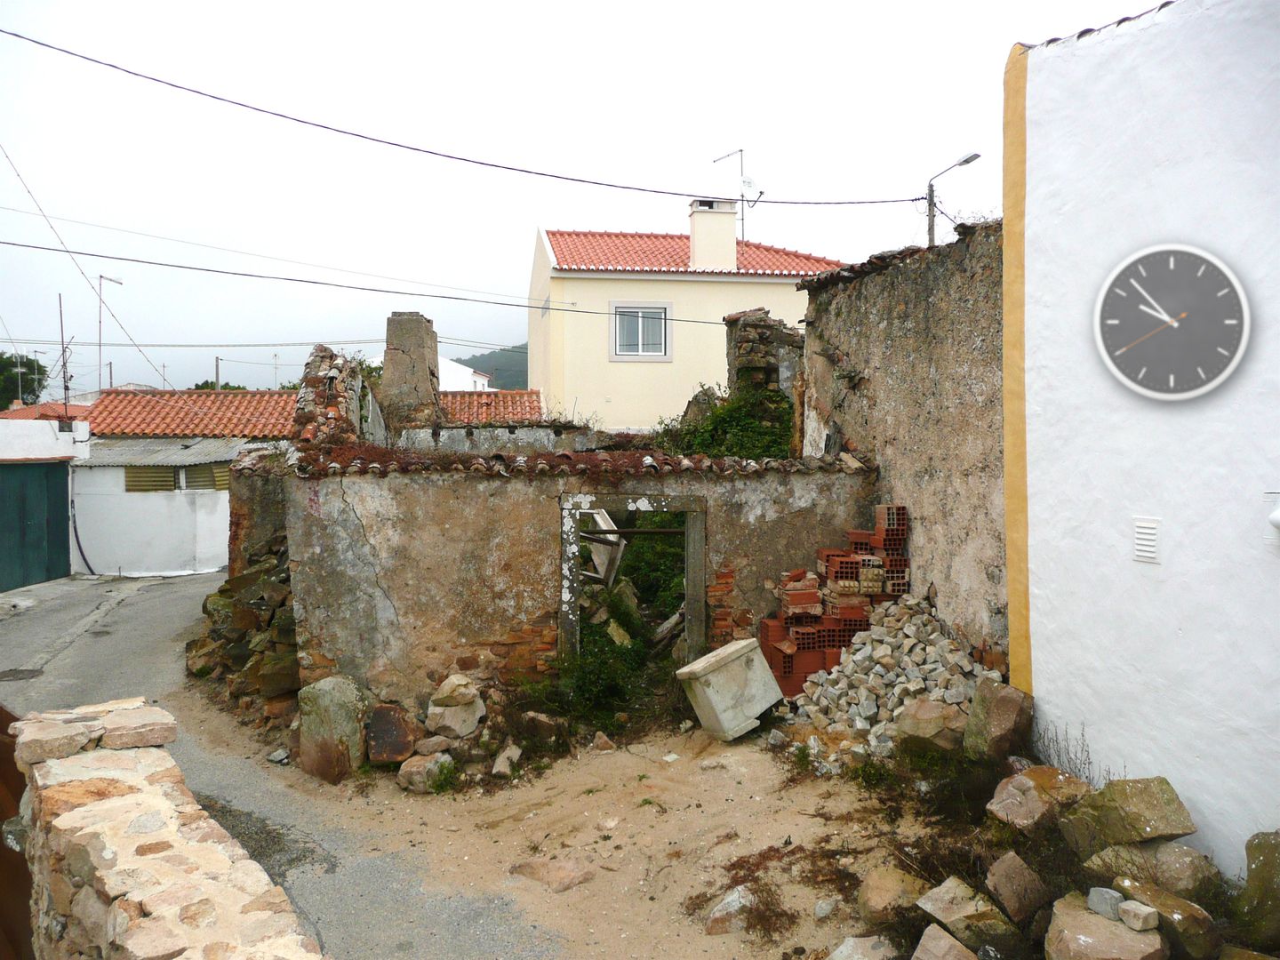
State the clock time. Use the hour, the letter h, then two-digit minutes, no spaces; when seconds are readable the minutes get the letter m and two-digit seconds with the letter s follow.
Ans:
9h52m40s
